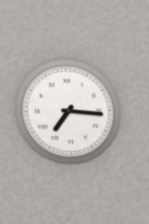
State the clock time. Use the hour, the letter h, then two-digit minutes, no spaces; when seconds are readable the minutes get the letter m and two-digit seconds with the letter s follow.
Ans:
7h16
